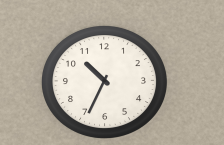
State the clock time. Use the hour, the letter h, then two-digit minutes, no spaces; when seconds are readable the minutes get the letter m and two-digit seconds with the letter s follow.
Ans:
10h34
